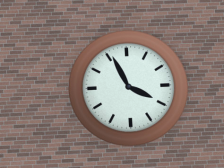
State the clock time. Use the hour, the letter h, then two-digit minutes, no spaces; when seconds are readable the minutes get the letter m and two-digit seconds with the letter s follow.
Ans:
3h56
